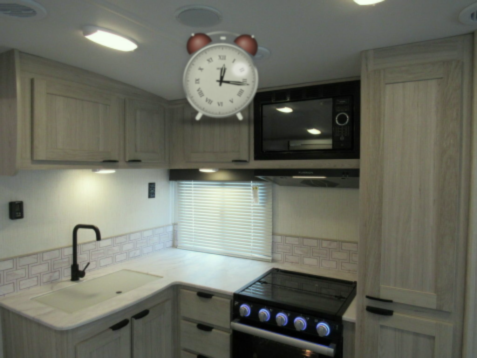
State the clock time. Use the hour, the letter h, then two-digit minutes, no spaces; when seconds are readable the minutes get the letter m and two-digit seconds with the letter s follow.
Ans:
12h16
